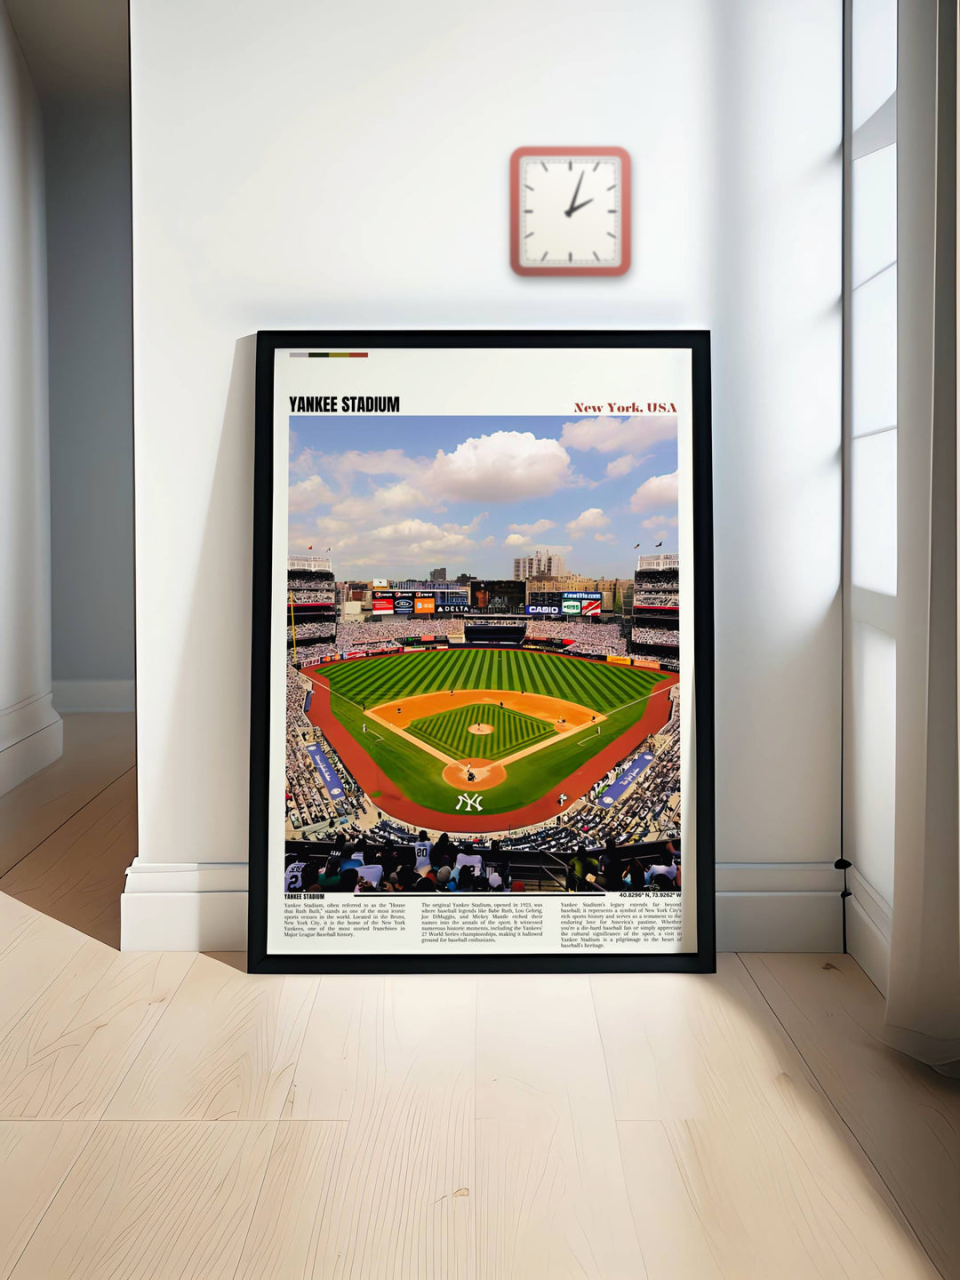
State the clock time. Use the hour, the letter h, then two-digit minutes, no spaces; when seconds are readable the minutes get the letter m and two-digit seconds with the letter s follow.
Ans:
2h03
